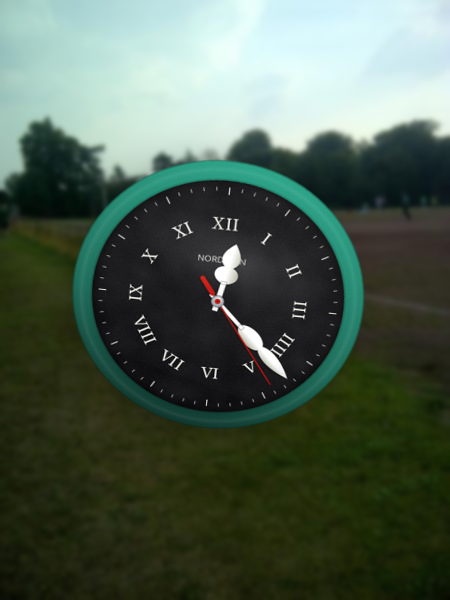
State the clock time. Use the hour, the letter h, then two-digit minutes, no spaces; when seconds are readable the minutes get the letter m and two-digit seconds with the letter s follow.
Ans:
12h22m24s
